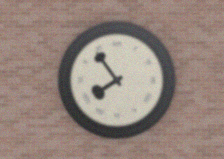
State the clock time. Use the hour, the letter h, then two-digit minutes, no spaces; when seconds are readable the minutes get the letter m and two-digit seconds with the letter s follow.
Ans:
7h54
